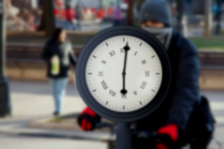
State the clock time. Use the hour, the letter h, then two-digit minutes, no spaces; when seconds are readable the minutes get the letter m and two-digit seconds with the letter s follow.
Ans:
6h01
